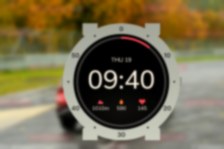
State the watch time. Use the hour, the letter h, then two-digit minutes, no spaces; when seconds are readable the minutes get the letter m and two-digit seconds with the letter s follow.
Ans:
9h40
